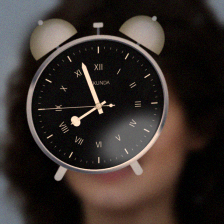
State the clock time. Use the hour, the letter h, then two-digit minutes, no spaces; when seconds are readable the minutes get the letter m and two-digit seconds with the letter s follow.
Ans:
7h56m45s
